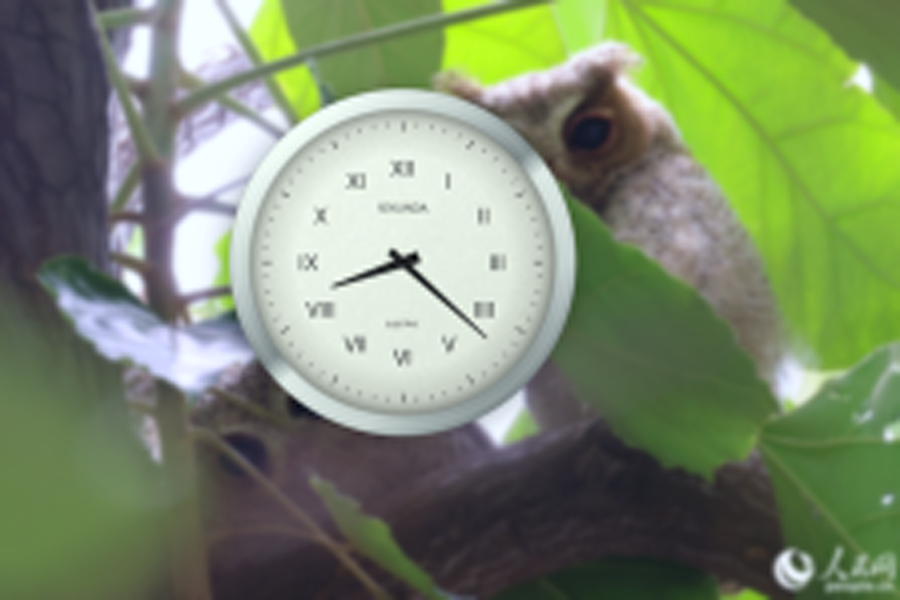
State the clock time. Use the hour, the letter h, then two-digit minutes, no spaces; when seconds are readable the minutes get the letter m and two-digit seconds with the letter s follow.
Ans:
8h22
